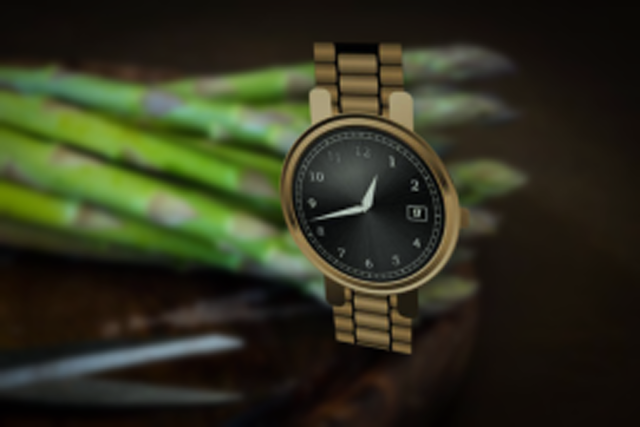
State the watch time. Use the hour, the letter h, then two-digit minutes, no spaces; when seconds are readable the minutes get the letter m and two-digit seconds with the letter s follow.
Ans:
12h42
